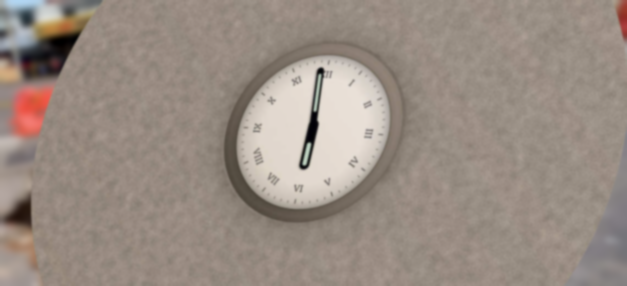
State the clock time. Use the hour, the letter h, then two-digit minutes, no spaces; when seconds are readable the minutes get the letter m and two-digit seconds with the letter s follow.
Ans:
5h59
